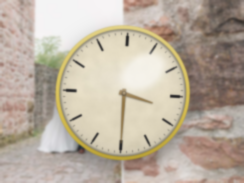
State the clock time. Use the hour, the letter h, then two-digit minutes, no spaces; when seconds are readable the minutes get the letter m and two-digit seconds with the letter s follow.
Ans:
3h30
